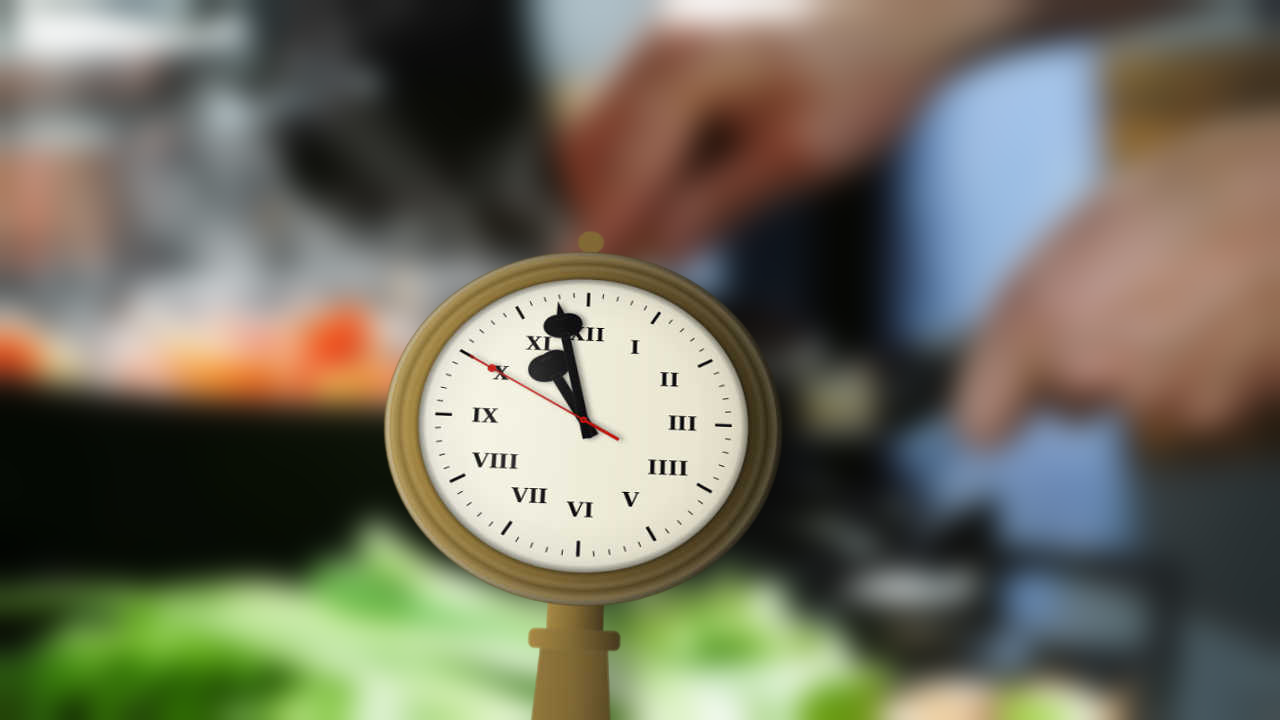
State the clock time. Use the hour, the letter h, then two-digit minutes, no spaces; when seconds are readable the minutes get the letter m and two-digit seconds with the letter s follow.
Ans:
10h57m50s
